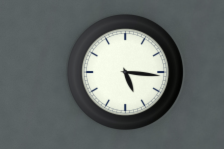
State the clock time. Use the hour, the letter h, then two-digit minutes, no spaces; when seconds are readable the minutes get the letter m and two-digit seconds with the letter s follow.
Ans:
5h16
